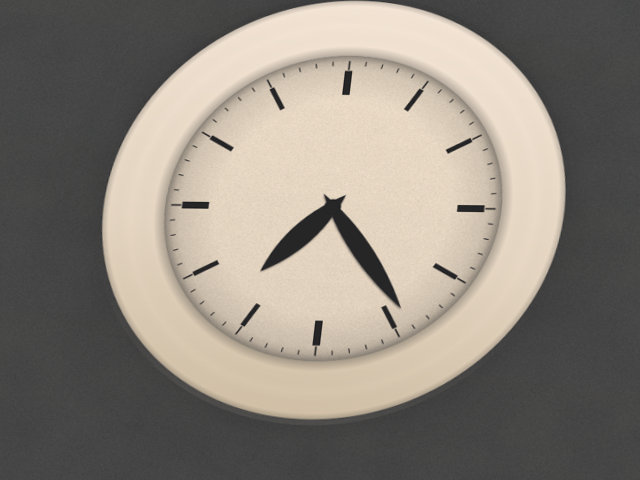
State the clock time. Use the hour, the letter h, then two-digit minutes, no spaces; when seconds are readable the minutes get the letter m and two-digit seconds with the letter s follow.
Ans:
7h24
